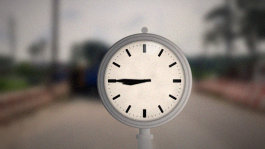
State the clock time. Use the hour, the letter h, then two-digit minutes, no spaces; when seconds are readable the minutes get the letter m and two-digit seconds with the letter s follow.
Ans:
8h45
